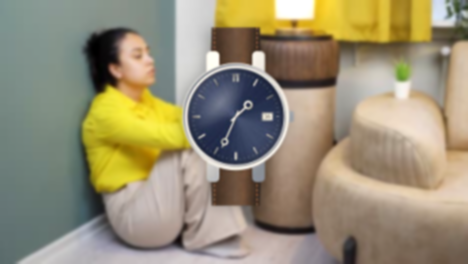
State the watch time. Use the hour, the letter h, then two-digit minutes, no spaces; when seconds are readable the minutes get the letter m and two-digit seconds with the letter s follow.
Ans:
1h34
